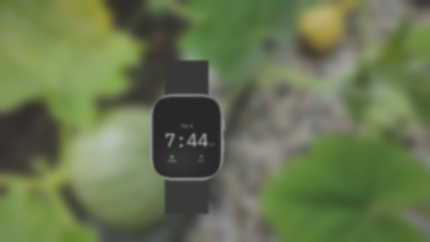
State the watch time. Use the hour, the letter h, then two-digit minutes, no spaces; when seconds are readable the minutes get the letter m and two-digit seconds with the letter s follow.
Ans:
7h44
